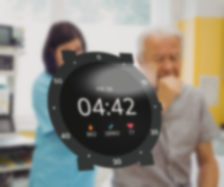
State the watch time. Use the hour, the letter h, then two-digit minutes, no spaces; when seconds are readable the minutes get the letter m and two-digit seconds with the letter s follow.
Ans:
4h42
